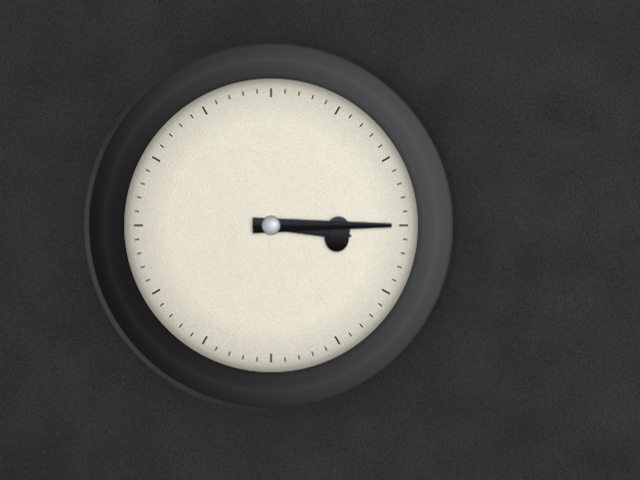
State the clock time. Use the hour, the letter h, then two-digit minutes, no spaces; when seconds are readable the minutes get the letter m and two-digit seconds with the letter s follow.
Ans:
3h15
